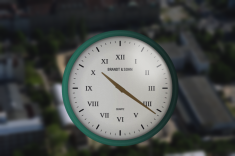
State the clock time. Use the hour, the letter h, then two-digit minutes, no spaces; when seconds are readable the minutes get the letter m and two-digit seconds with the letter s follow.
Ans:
10h21
